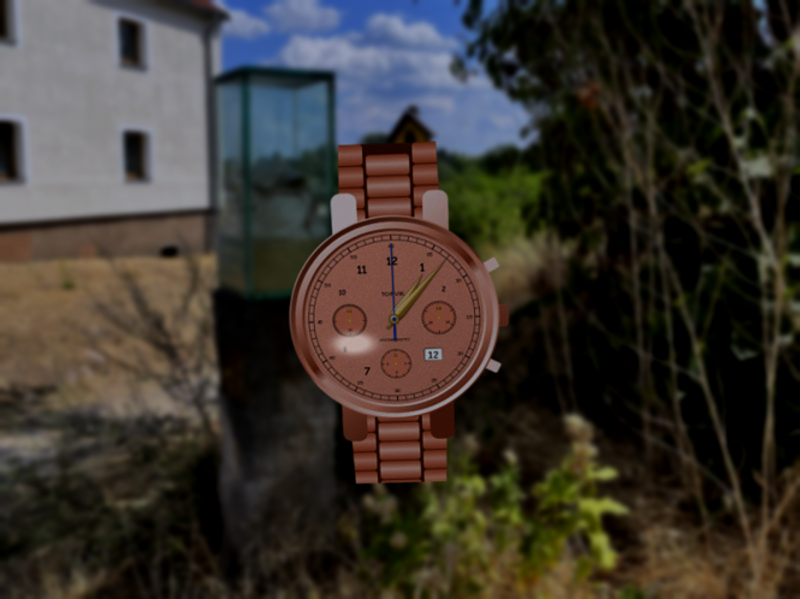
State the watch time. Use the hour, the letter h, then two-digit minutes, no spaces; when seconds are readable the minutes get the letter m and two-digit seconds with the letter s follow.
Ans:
1h07
